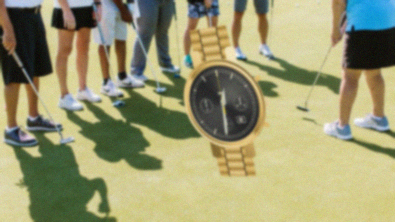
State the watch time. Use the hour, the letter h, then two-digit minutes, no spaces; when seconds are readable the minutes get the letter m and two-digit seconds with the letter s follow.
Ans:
12h31
